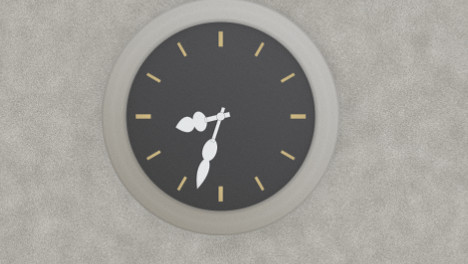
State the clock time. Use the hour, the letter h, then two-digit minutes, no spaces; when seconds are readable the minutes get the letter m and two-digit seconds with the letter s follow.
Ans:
8h33
